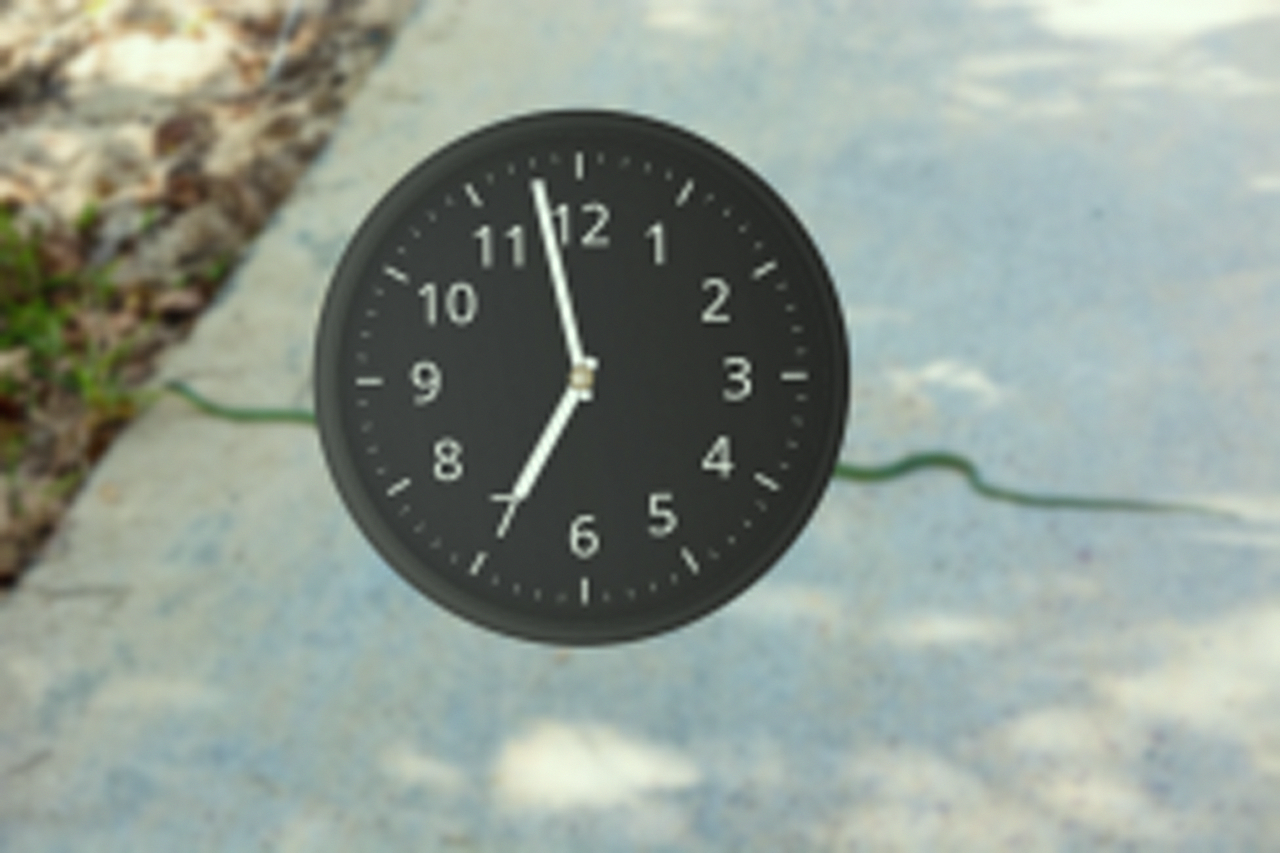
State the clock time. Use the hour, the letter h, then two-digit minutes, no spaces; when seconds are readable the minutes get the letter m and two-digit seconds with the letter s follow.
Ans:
6h58
